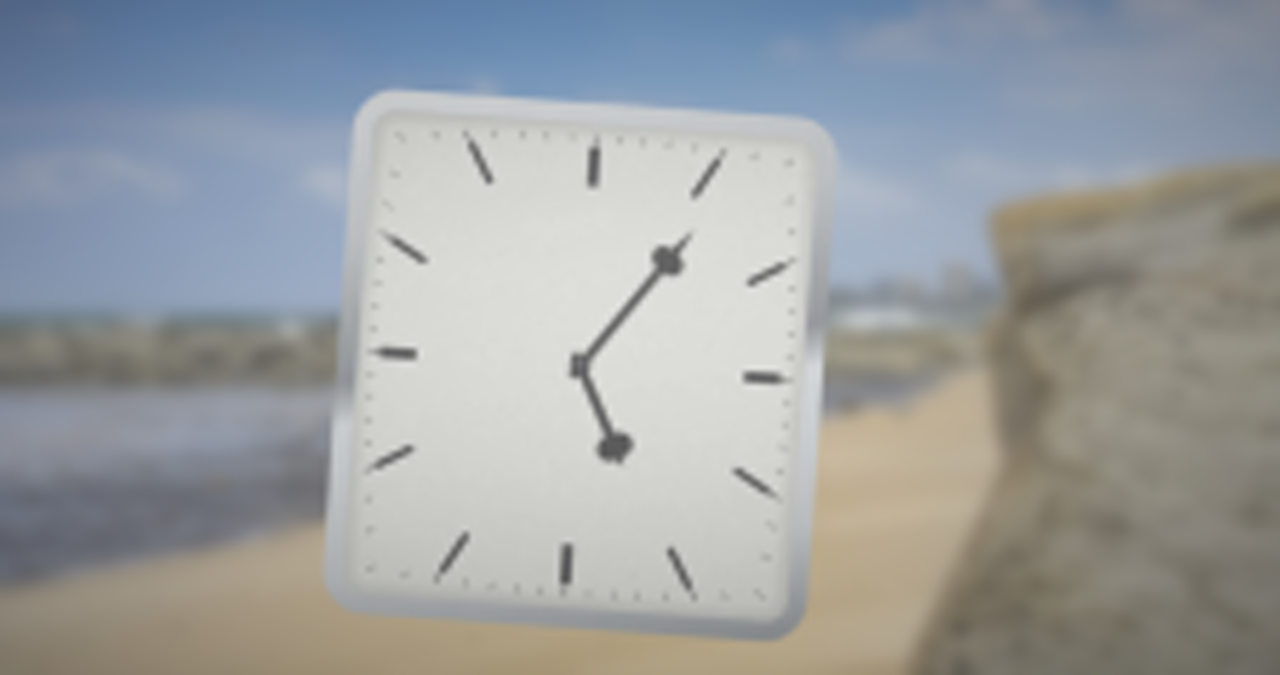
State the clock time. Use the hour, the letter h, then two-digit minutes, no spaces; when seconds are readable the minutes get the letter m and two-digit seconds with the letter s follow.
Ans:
5h06
